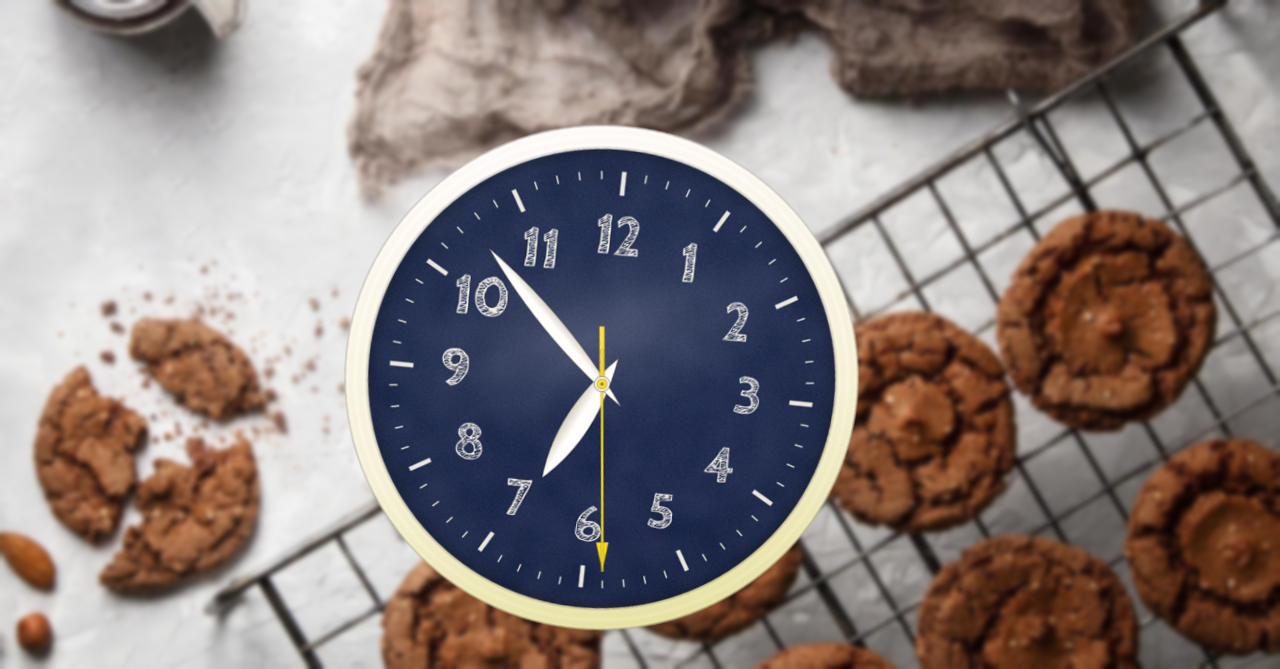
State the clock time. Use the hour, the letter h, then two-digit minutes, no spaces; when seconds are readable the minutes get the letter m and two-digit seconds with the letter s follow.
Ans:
6h52m29s
